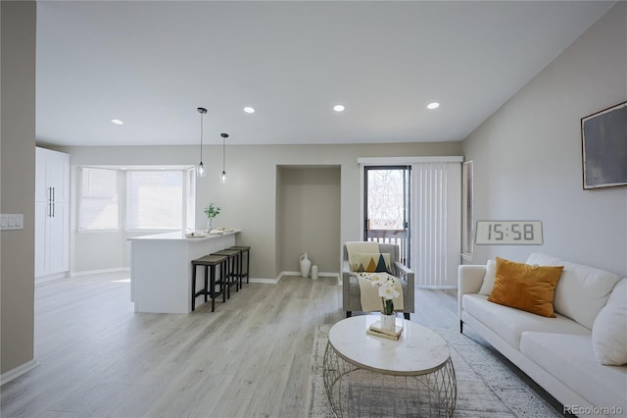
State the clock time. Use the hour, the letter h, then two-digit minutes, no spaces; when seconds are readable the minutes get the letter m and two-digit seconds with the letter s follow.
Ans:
15h58
